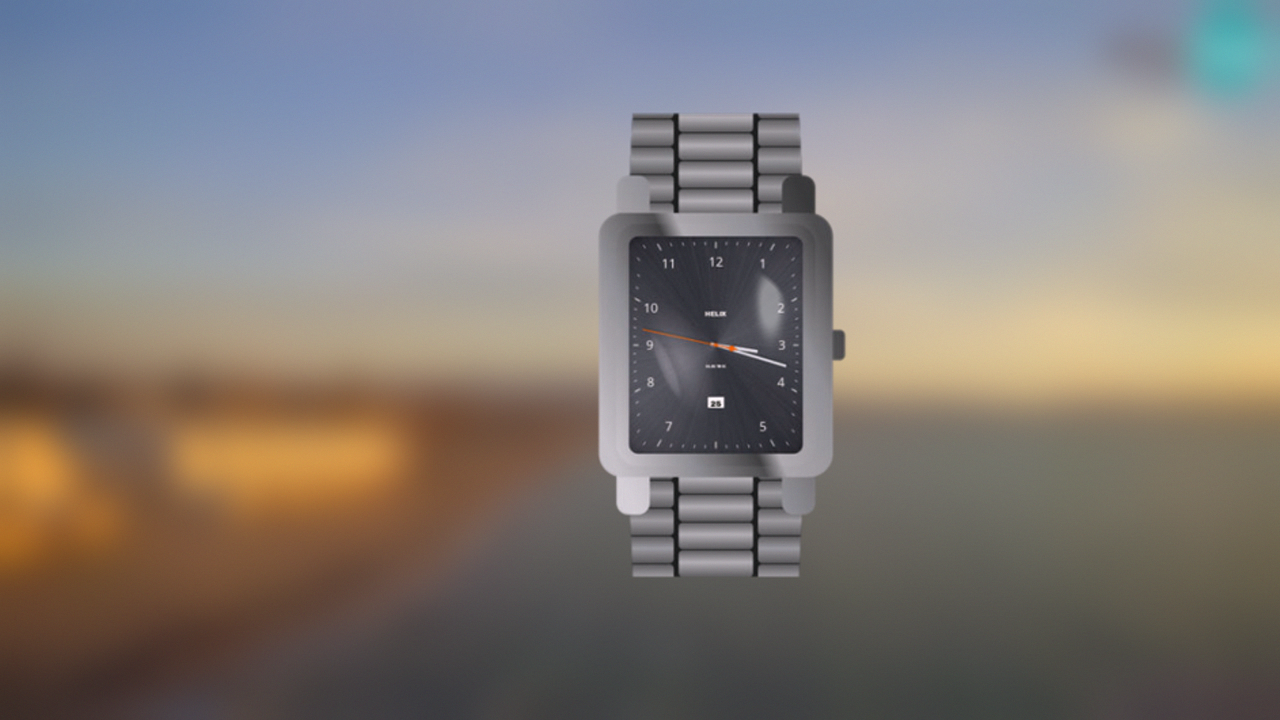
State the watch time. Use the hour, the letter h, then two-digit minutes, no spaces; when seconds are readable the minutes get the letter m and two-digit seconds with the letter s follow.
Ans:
3h17m47s
